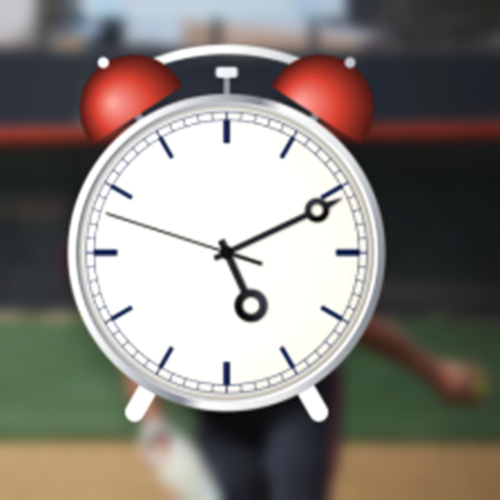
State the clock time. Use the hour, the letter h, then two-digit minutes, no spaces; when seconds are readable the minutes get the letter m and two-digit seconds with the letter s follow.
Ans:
5h10m48s
